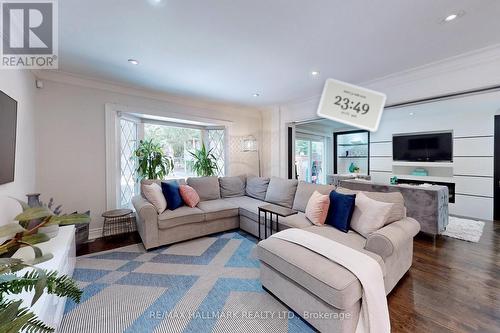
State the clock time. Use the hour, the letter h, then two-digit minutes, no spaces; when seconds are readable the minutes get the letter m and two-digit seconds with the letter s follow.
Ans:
23h49
